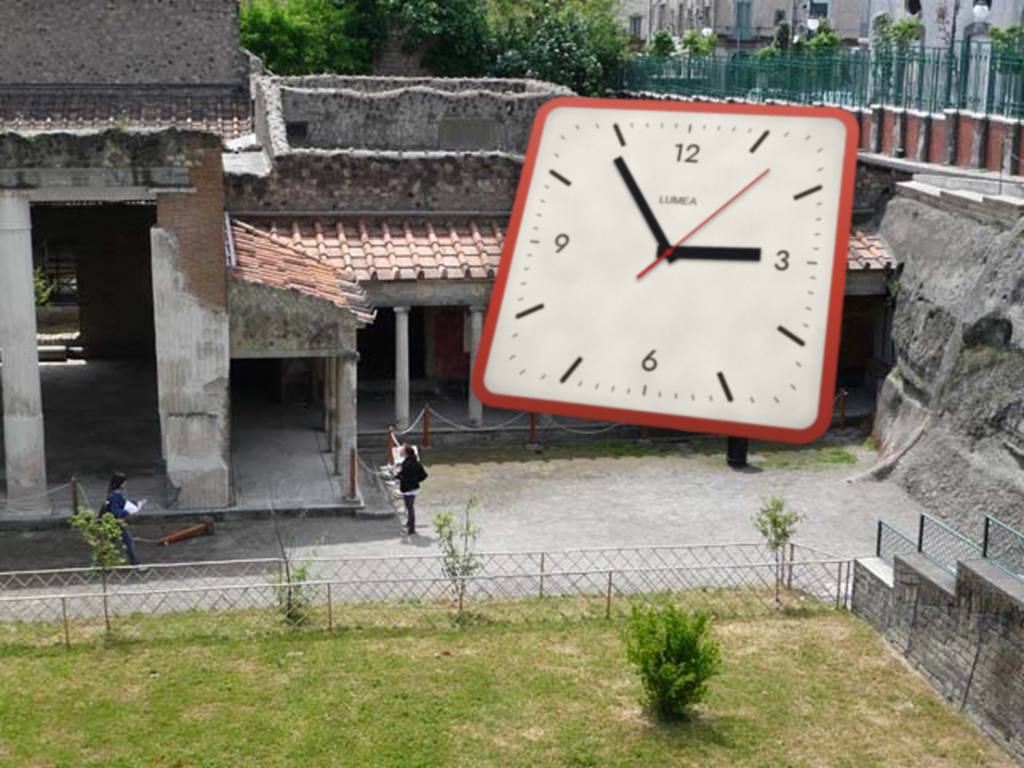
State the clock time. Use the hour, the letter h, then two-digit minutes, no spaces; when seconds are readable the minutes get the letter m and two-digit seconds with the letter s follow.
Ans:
2h54m07s
